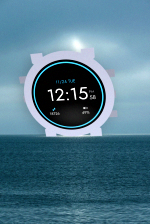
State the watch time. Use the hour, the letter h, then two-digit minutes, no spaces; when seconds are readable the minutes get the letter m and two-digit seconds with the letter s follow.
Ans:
12h15
